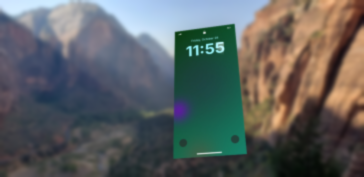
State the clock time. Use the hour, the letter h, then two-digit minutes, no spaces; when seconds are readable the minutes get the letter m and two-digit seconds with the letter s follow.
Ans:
11h55
